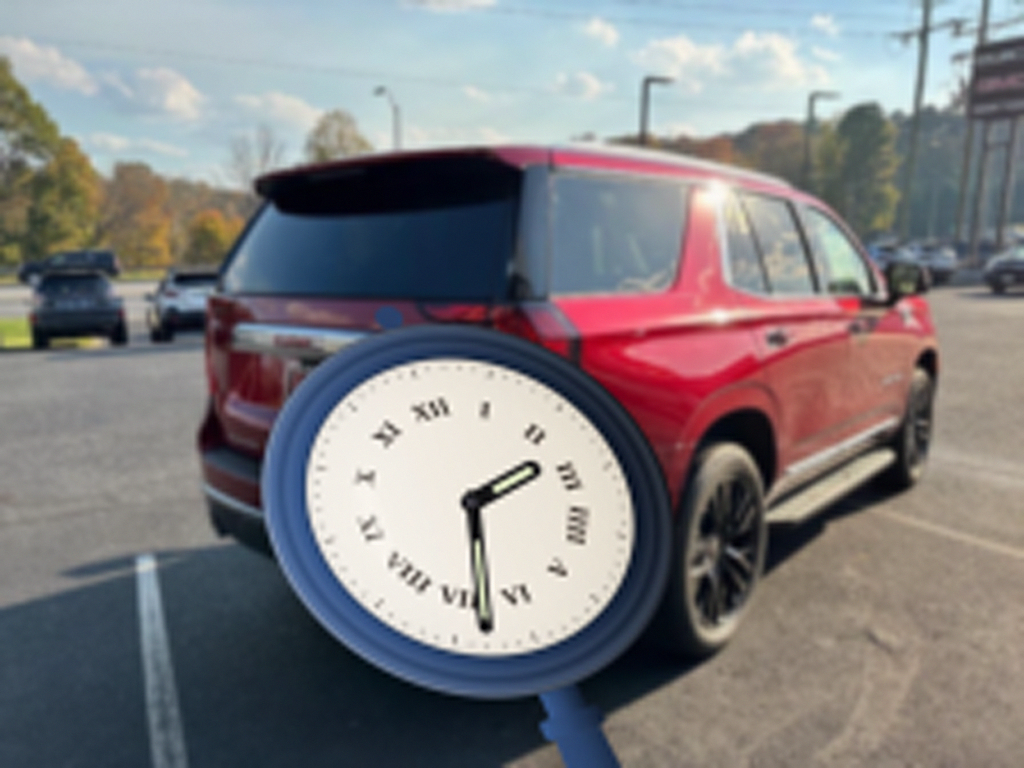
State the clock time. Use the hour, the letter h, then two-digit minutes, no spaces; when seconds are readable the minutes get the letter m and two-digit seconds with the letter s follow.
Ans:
2h33
